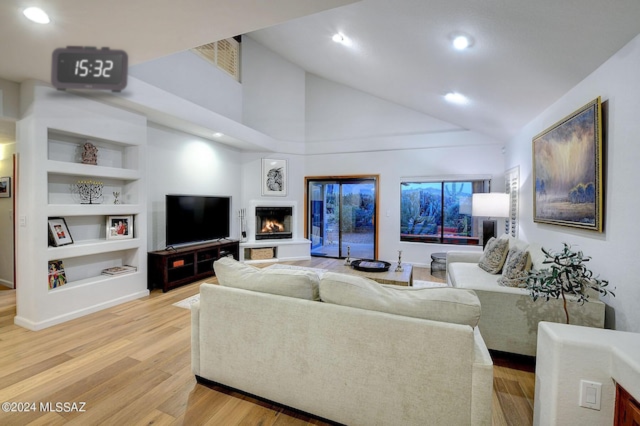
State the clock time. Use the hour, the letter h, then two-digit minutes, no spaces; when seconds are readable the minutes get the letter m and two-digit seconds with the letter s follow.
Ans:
15h32
